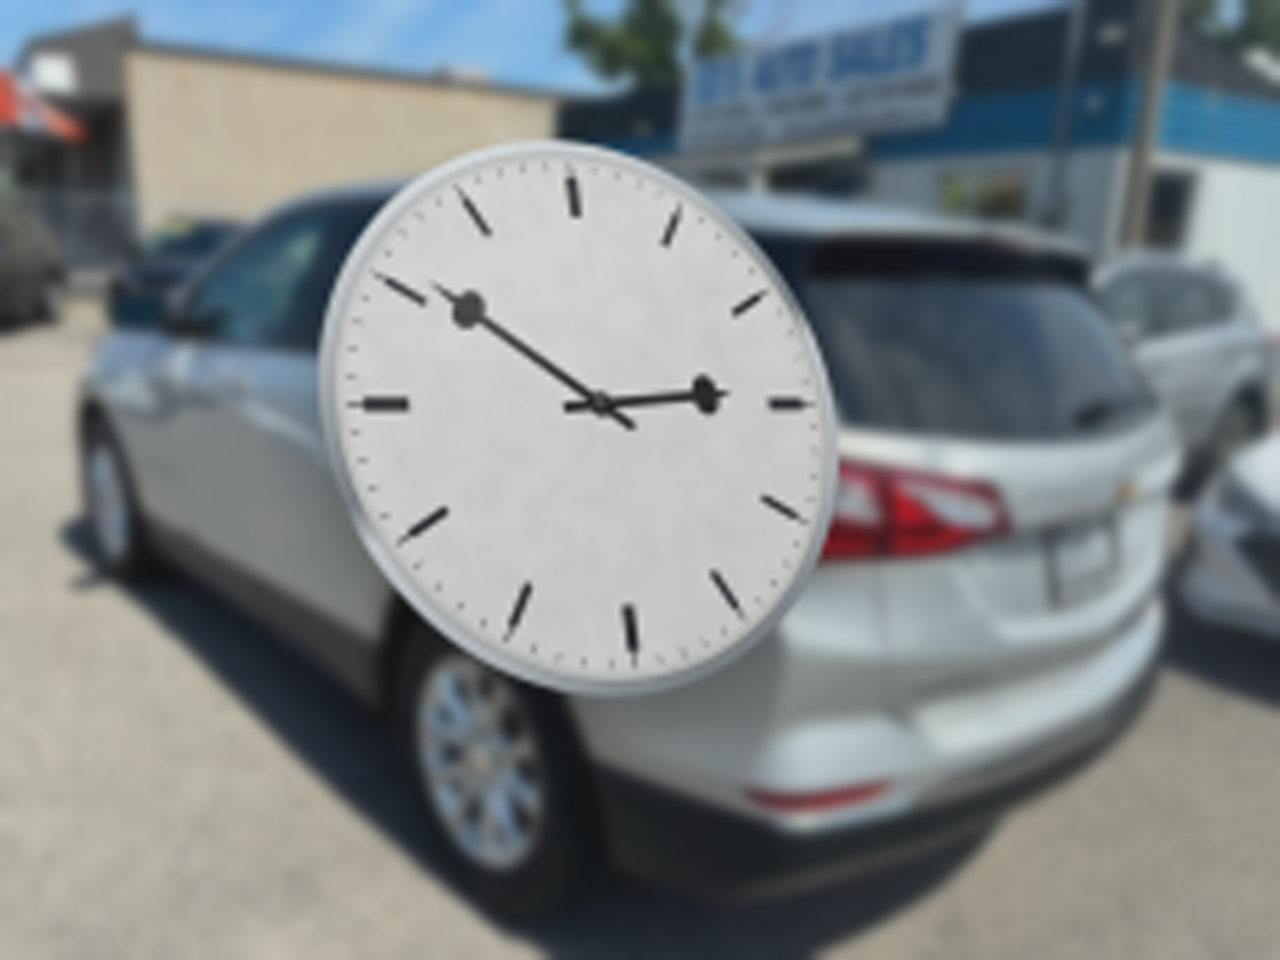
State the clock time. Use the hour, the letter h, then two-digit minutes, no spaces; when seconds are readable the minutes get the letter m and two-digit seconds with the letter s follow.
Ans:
2h51
